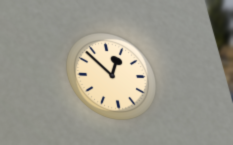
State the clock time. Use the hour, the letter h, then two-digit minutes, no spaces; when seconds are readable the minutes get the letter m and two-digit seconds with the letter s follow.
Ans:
12h53
